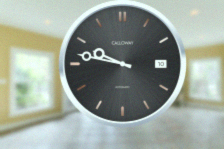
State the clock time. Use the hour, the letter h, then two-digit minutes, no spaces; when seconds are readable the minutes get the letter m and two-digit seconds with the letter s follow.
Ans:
9h47
